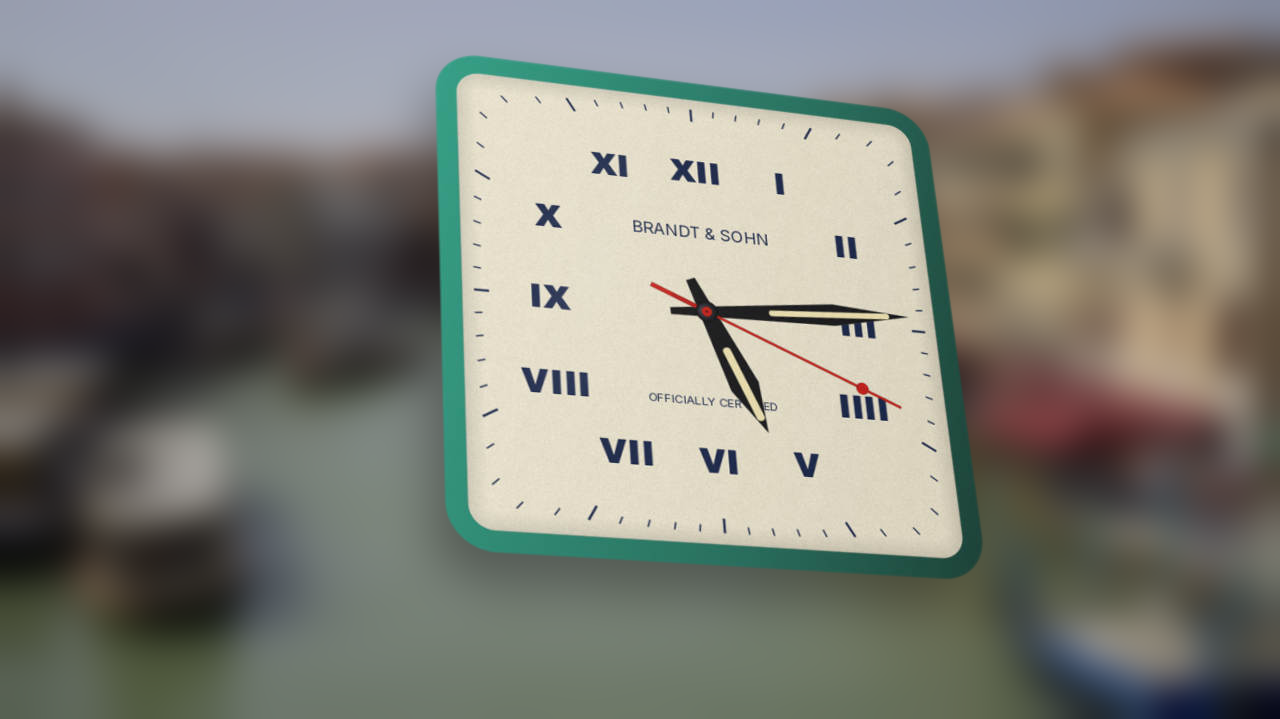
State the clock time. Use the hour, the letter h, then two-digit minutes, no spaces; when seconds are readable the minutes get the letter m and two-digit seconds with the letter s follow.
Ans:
5h14m19s
